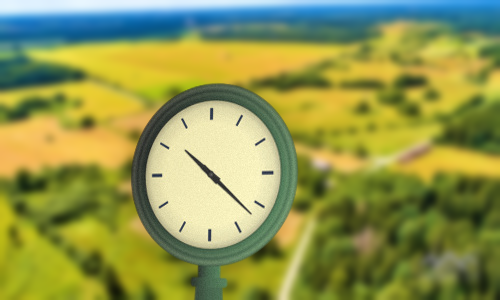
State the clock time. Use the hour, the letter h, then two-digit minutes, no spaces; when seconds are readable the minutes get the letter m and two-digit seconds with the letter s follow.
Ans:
10h22
